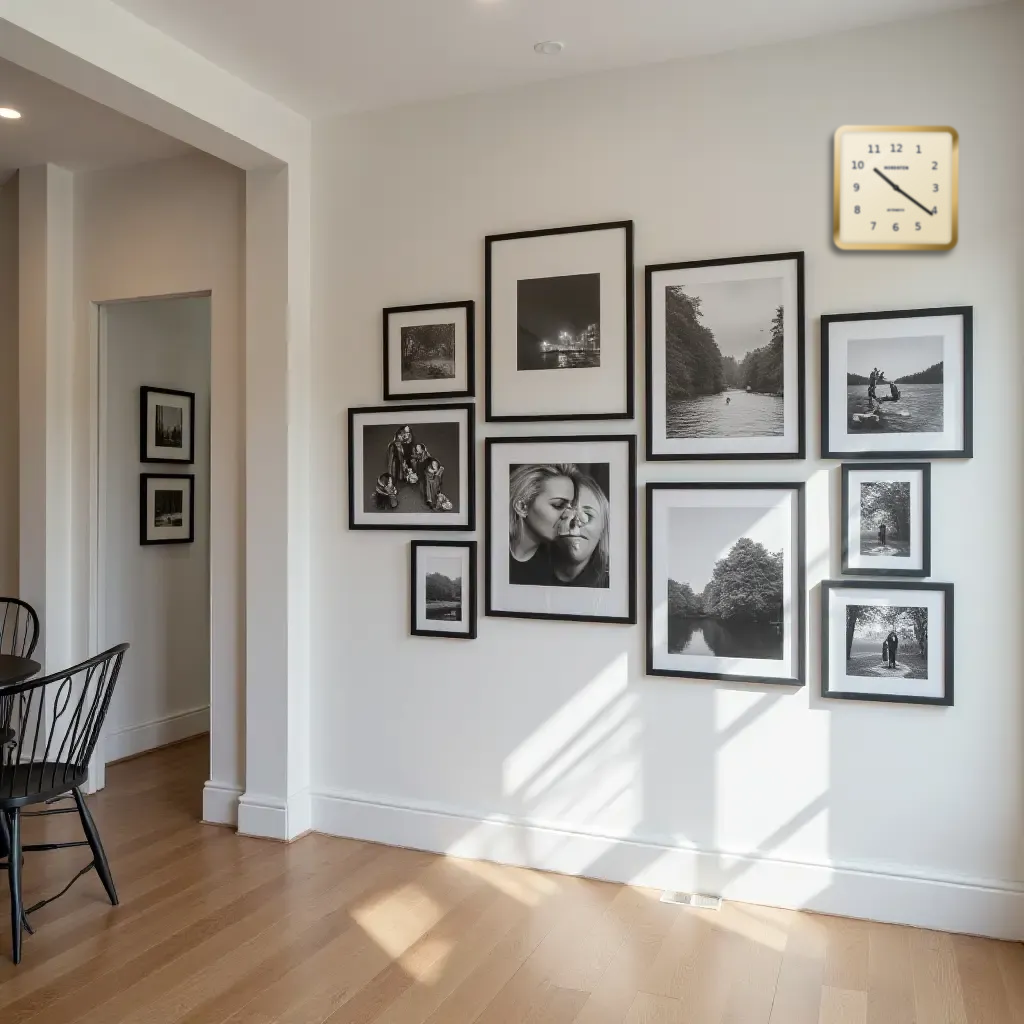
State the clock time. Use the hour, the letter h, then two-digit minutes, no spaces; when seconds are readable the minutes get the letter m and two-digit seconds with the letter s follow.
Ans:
10h21
